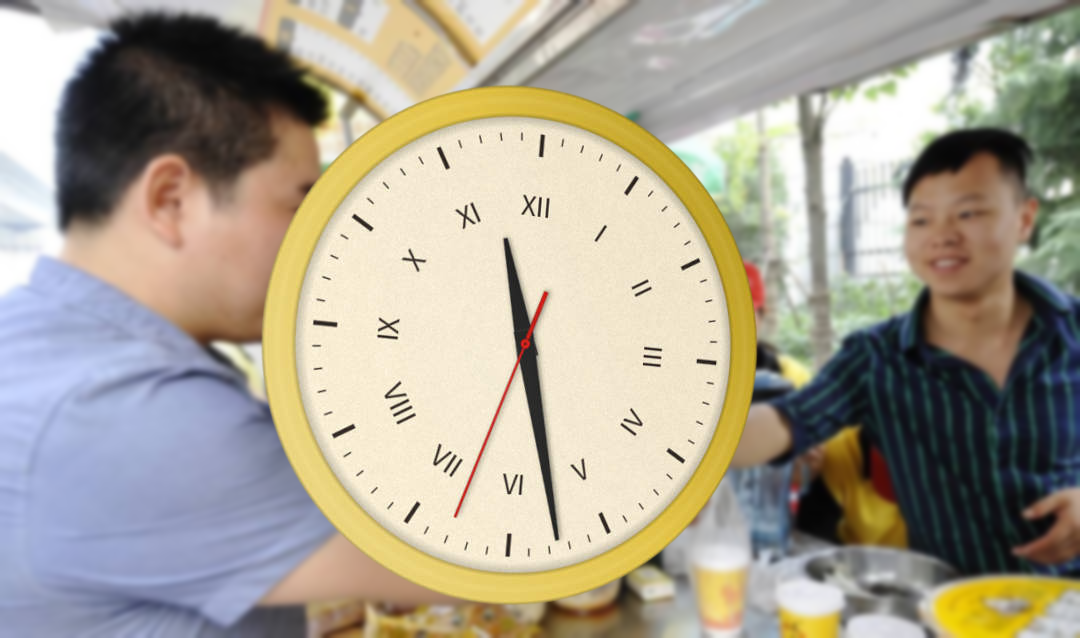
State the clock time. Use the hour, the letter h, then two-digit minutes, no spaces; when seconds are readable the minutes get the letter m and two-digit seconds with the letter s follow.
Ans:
11h27m33s
